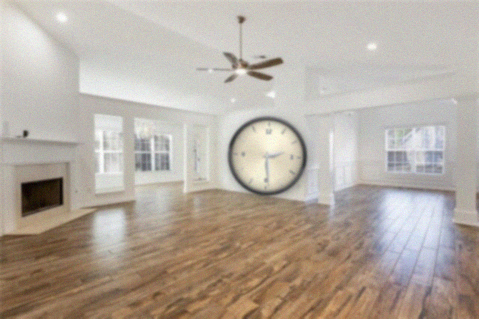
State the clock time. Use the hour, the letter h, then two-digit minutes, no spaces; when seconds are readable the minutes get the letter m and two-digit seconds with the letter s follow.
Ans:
2h29
